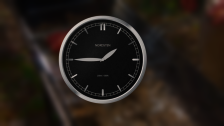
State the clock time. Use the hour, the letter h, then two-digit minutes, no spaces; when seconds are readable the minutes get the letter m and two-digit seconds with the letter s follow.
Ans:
1h45
